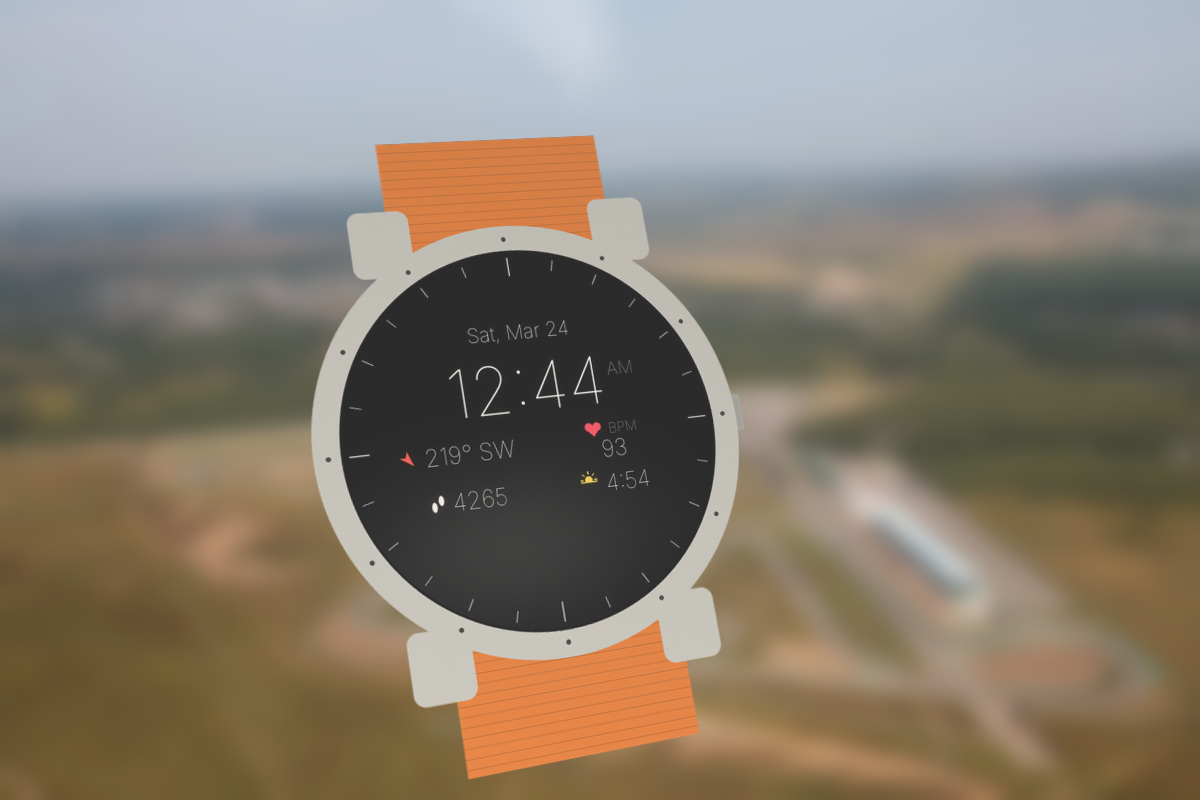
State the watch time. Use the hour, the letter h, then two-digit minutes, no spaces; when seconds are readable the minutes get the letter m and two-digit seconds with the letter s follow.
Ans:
12h44
